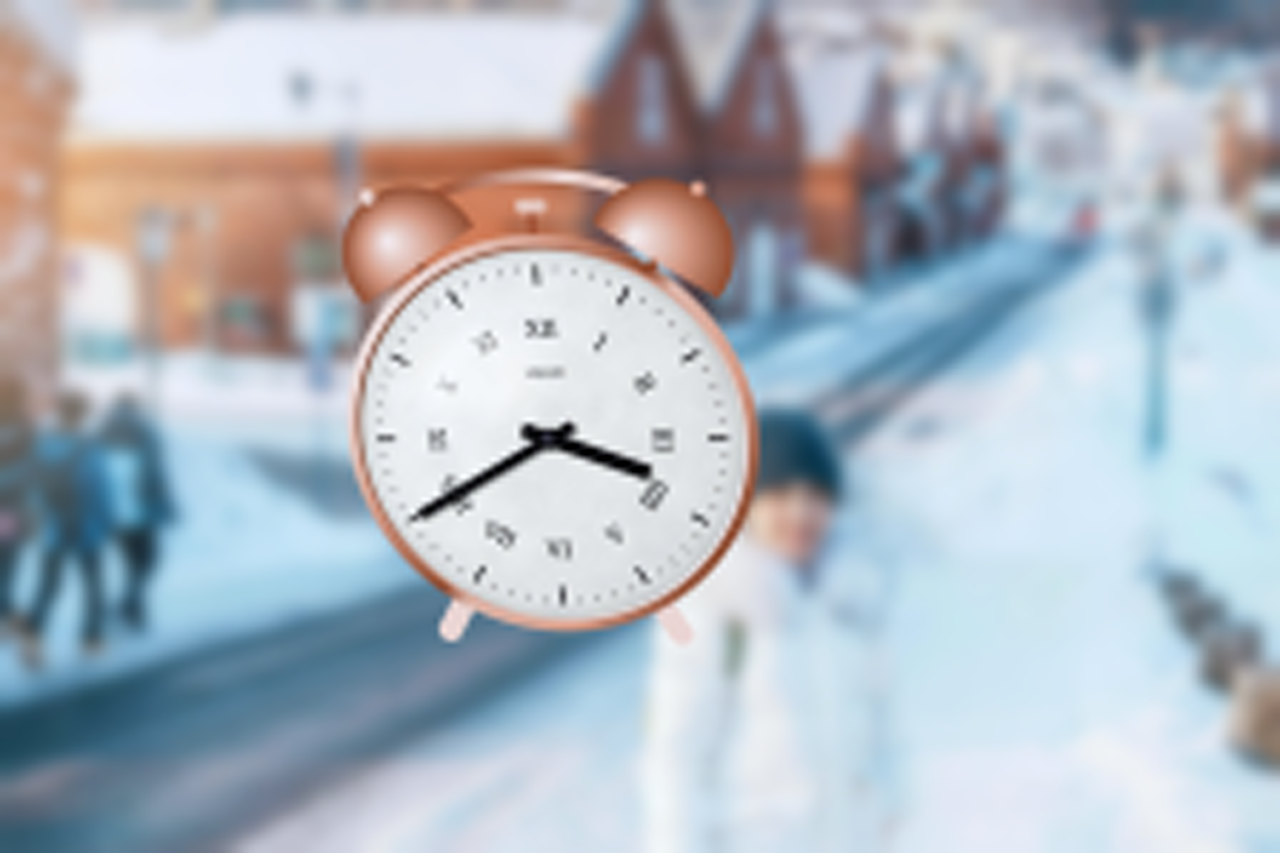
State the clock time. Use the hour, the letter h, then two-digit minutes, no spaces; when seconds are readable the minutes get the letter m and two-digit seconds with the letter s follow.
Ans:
3h40
